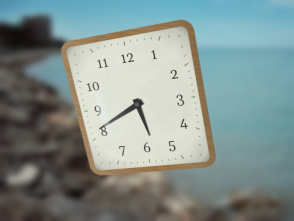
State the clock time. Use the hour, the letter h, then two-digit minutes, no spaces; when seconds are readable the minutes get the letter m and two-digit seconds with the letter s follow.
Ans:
5h41
